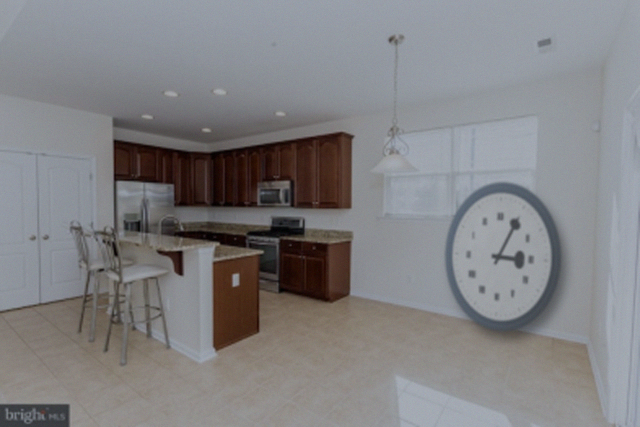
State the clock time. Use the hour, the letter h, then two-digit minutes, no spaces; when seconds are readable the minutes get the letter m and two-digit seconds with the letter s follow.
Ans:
3h05
